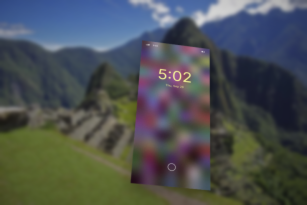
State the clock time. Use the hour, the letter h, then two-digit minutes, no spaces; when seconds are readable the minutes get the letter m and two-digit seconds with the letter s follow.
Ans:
5h02
